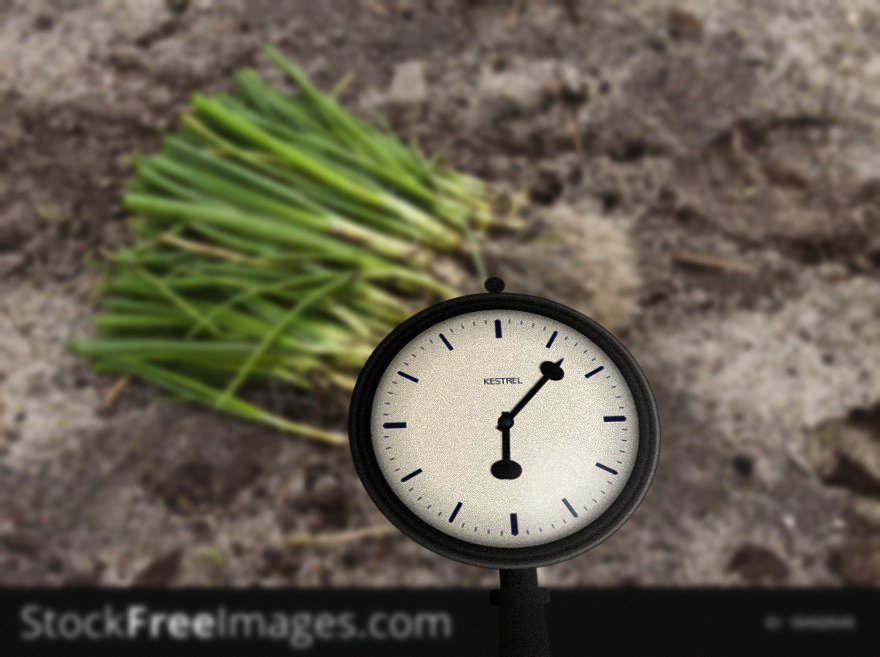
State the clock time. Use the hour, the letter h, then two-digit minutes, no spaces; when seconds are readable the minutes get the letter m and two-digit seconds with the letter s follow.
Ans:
6h07
